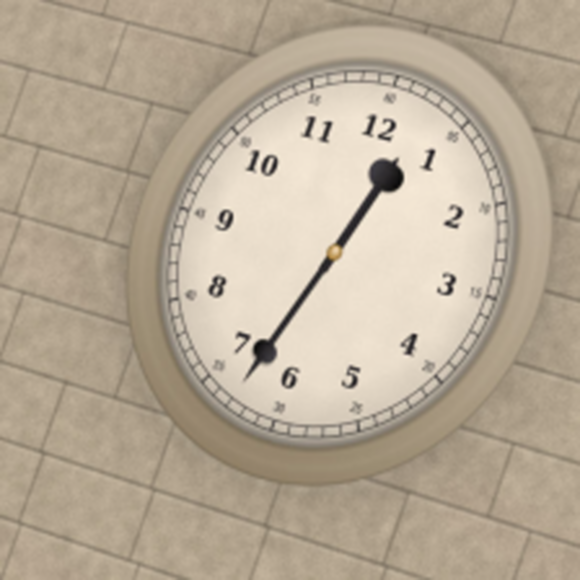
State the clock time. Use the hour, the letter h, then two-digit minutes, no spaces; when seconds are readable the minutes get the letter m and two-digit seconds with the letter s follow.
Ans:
12h33
